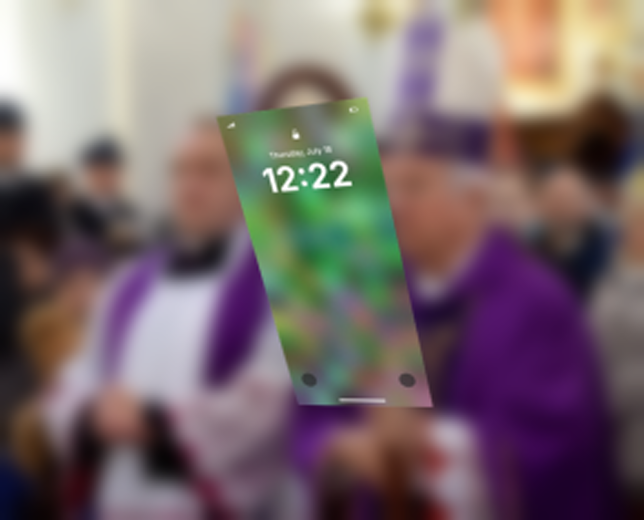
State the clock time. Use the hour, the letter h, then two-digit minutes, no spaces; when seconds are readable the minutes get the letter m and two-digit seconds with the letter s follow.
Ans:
12h22
